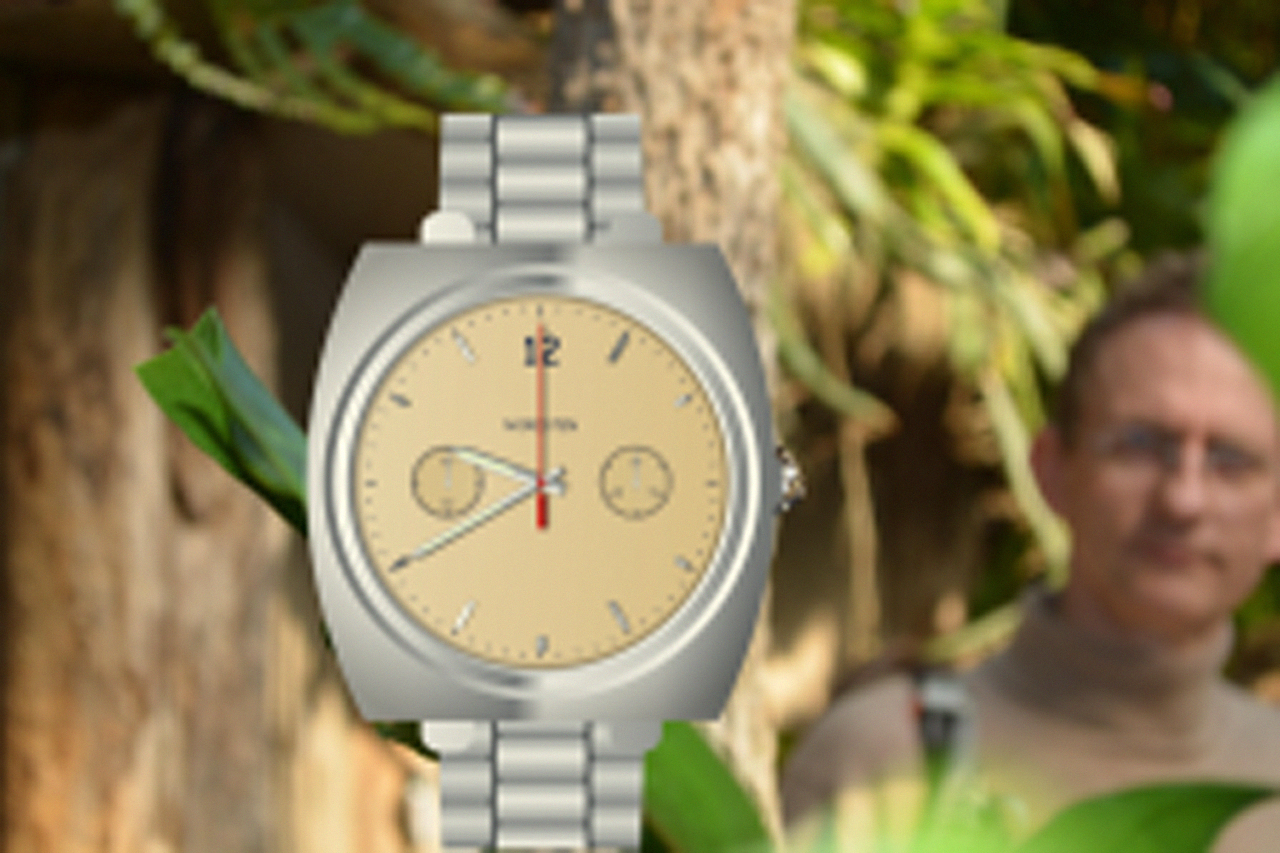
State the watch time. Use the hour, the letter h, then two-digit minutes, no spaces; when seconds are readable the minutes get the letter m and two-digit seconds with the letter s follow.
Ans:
9h40
